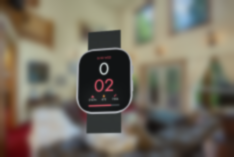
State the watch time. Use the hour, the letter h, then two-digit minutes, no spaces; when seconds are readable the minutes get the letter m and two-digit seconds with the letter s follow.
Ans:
0h02
